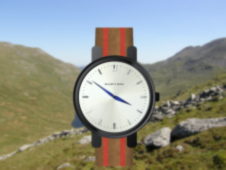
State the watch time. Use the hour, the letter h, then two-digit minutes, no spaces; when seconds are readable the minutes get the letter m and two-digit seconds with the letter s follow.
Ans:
3h51
